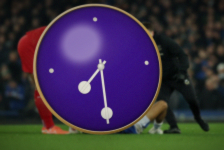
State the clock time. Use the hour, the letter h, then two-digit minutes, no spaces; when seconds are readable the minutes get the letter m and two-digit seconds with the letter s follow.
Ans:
7h30
